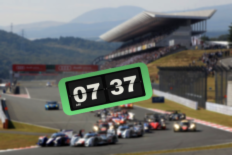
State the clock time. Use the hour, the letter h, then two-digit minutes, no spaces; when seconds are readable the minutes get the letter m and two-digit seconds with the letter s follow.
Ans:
7h37
